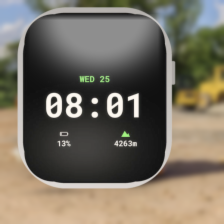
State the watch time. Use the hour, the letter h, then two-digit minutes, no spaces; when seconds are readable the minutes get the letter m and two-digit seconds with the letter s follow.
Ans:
8h01
